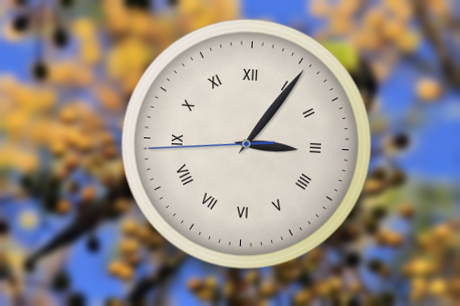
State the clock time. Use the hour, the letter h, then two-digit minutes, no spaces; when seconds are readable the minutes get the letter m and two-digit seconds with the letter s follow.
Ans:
3h05m44s
